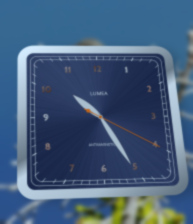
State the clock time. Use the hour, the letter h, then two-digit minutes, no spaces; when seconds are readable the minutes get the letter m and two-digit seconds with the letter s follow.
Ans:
10h25m20s
